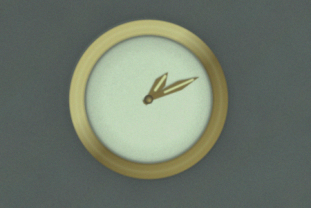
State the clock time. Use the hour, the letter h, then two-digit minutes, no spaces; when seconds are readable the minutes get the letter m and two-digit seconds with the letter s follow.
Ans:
1h11
